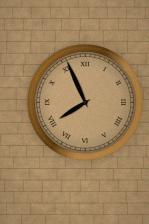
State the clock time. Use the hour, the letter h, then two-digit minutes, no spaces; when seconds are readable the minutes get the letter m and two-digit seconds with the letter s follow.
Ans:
7h56
